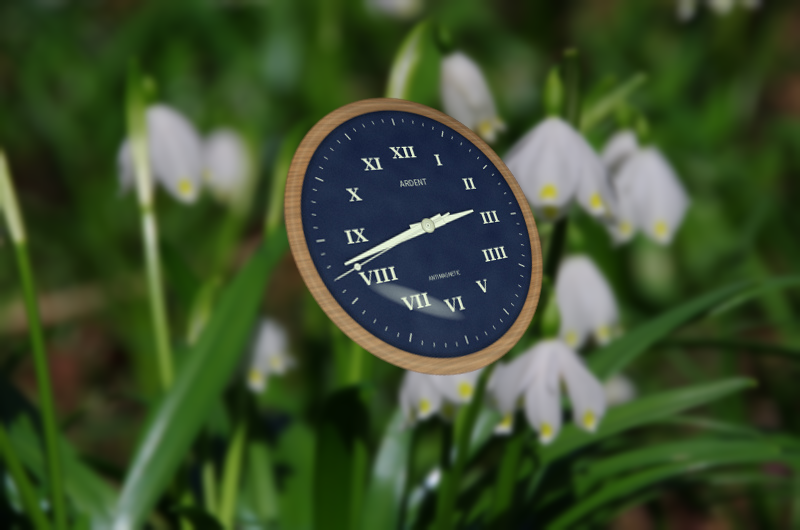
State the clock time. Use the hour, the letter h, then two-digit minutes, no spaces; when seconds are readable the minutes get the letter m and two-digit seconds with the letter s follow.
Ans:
2h42m42s
